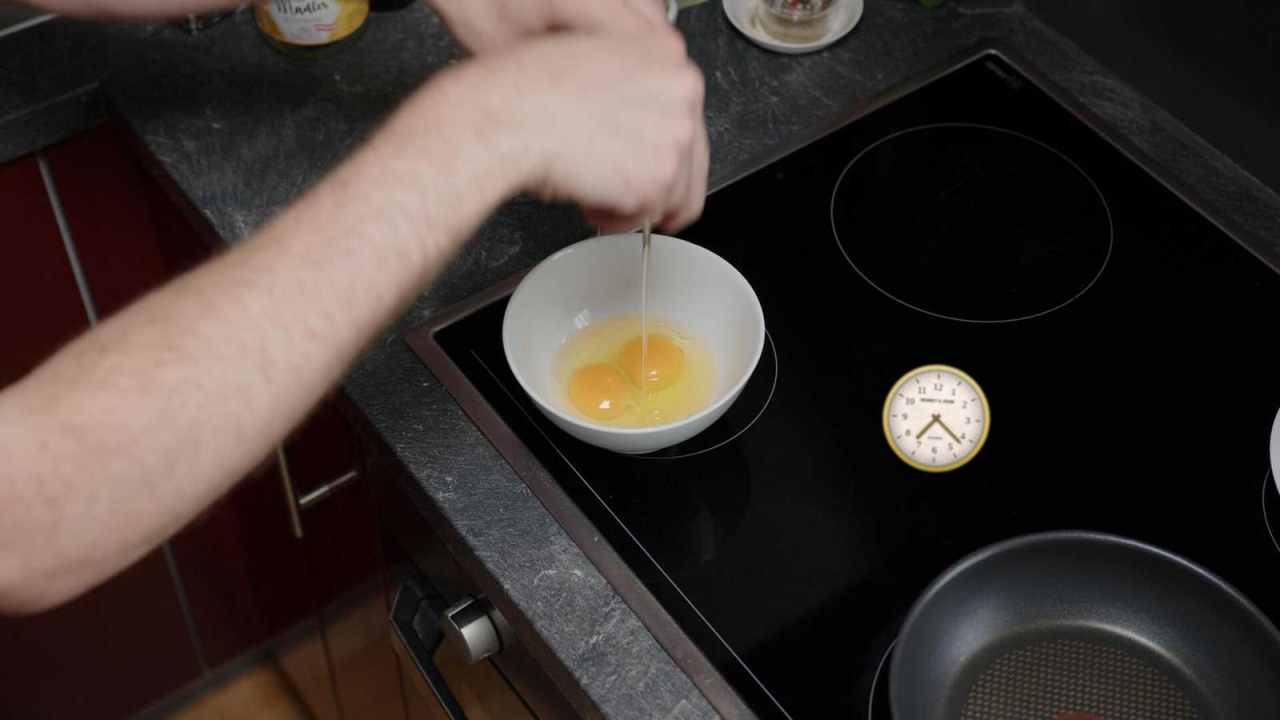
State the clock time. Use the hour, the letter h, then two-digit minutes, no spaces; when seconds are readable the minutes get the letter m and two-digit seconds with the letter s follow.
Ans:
7h22
